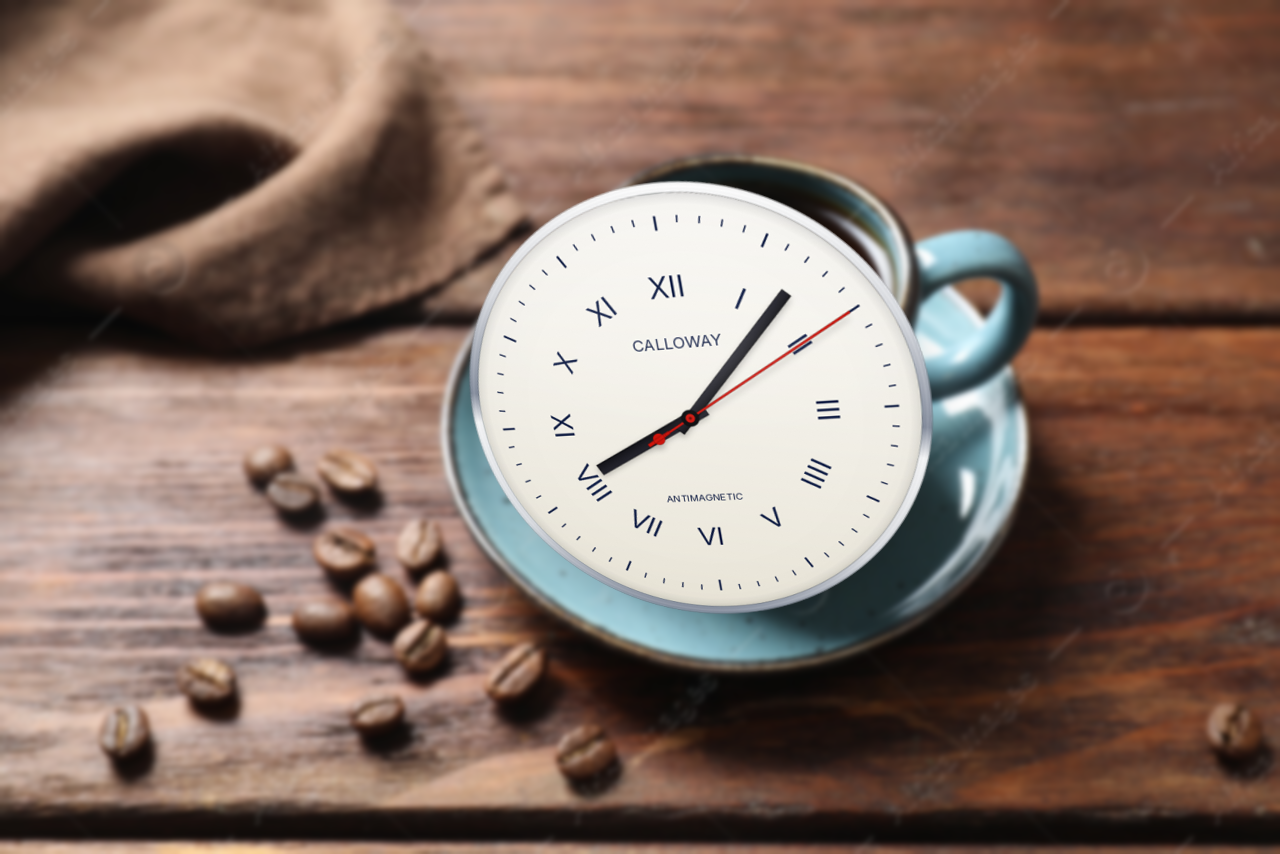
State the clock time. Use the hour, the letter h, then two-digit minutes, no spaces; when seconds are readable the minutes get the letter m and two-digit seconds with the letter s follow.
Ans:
8h07m10s
